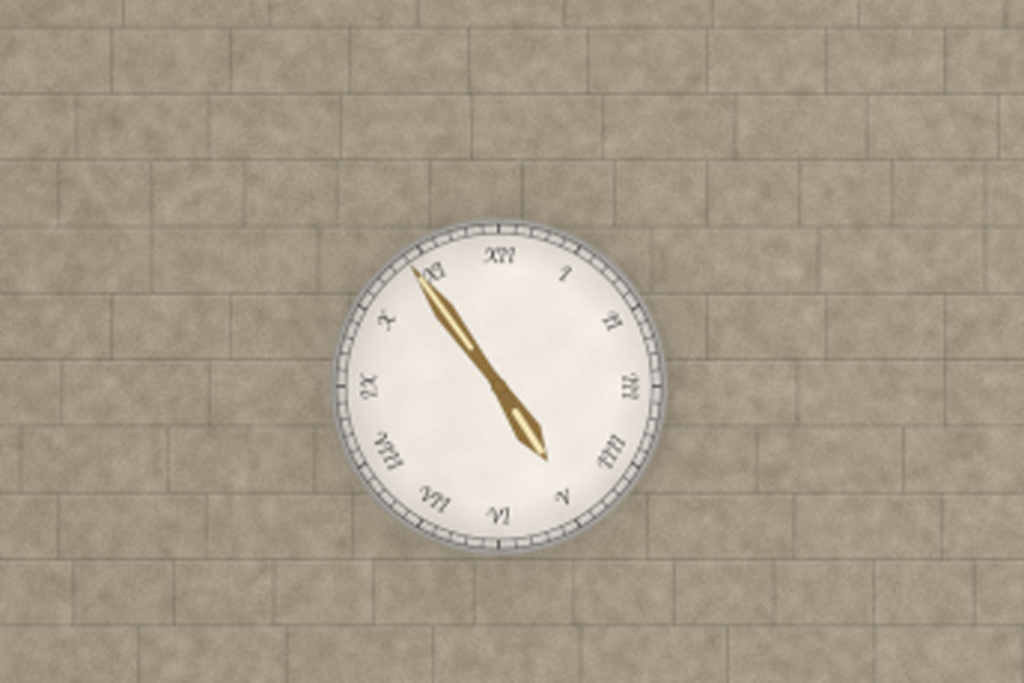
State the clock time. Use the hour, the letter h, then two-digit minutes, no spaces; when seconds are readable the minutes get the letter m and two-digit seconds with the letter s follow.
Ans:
4h54
